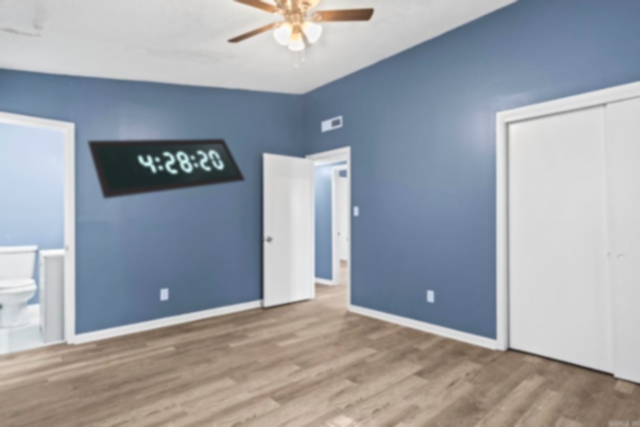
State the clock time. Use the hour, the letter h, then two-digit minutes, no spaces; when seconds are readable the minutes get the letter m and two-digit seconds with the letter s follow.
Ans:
4h28m20s
